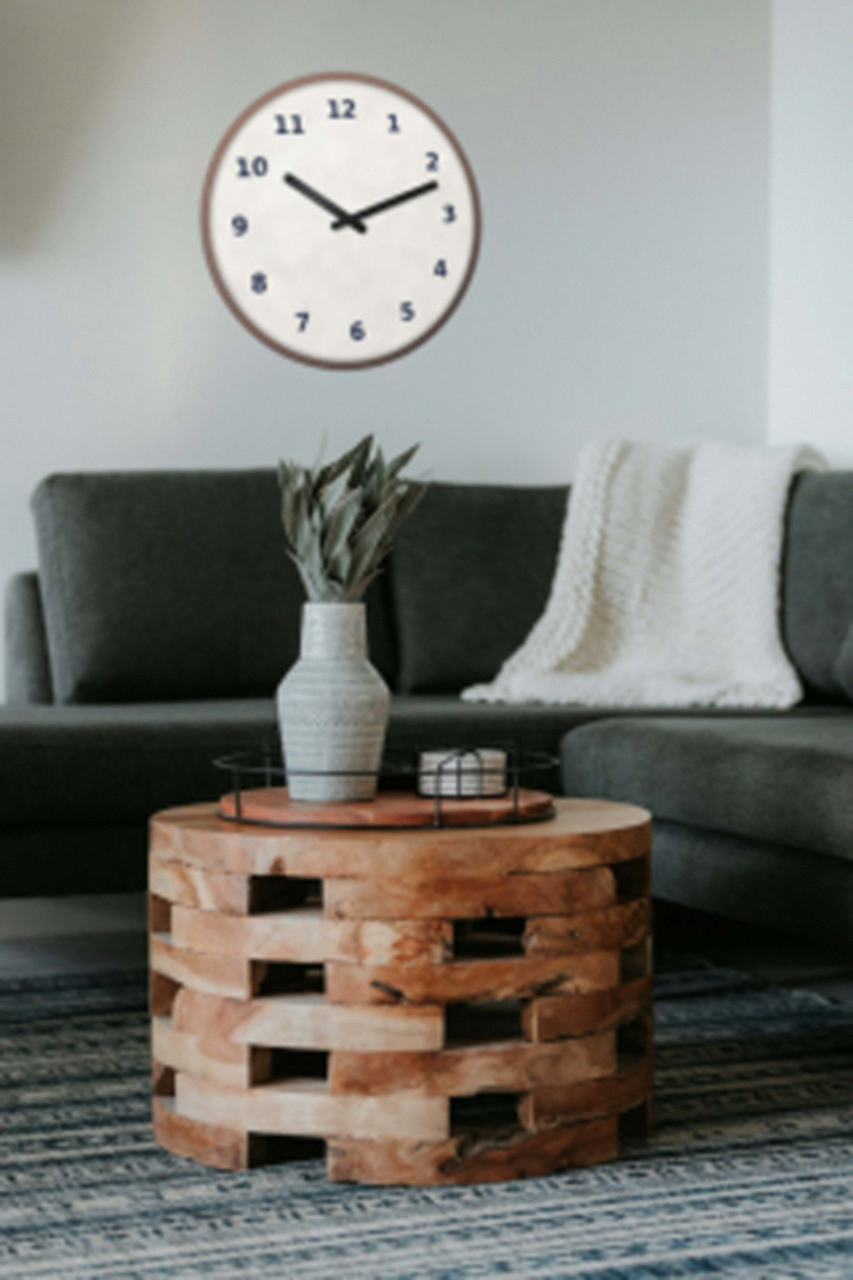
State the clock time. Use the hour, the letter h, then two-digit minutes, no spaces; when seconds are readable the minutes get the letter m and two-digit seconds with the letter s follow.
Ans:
10h12
